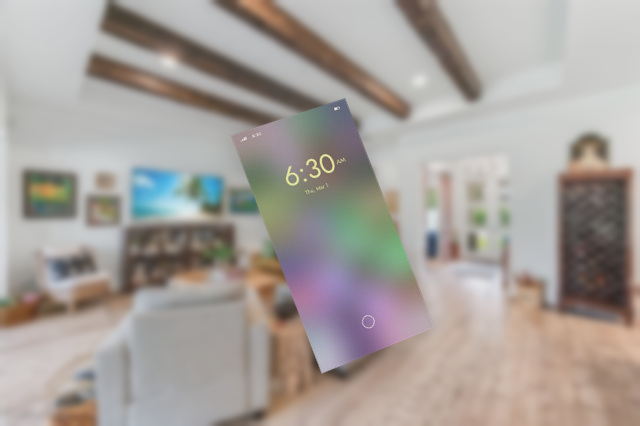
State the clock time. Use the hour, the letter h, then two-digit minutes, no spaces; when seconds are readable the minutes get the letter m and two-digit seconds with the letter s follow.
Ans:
6h30
